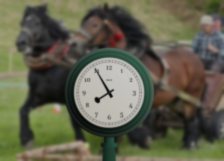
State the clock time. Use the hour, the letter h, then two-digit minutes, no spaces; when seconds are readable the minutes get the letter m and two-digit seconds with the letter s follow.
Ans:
7h55
